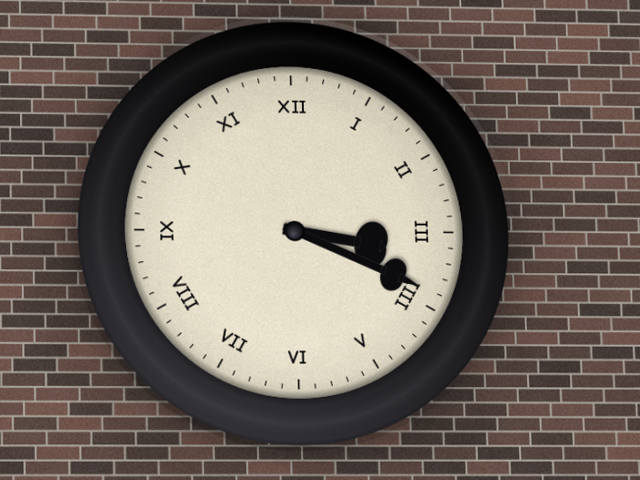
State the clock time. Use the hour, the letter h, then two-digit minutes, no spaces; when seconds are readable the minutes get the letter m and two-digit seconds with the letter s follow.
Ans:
3h19
